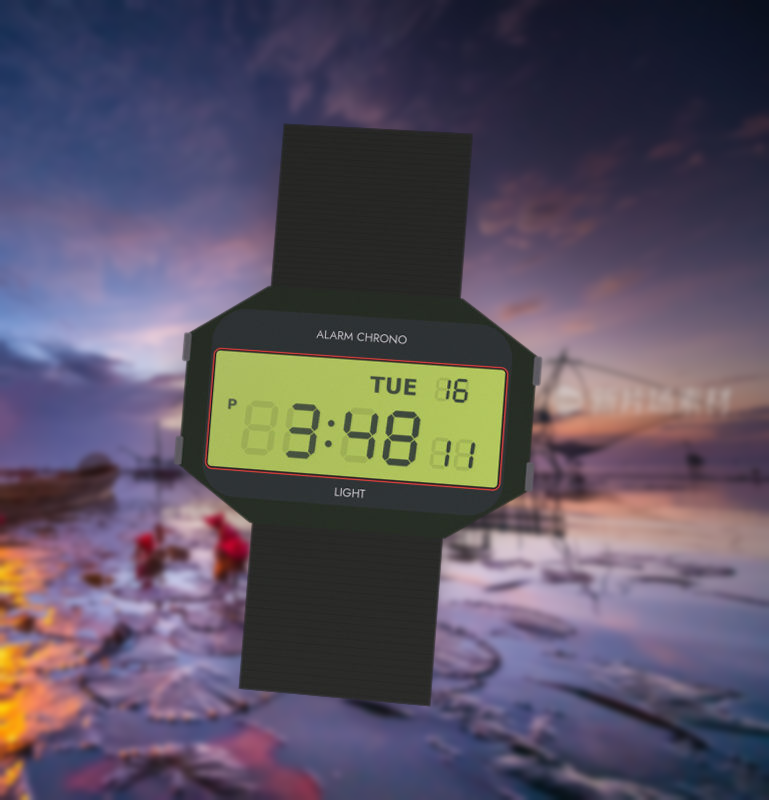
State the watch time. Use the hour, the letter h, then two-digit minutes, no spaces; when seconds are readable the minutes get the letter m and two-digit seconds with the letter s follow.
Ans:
3h48m11s
